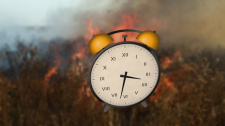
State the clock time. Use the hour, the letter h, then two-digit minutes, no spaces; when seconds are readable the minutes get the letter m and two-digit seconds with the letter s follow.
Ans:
3h32
